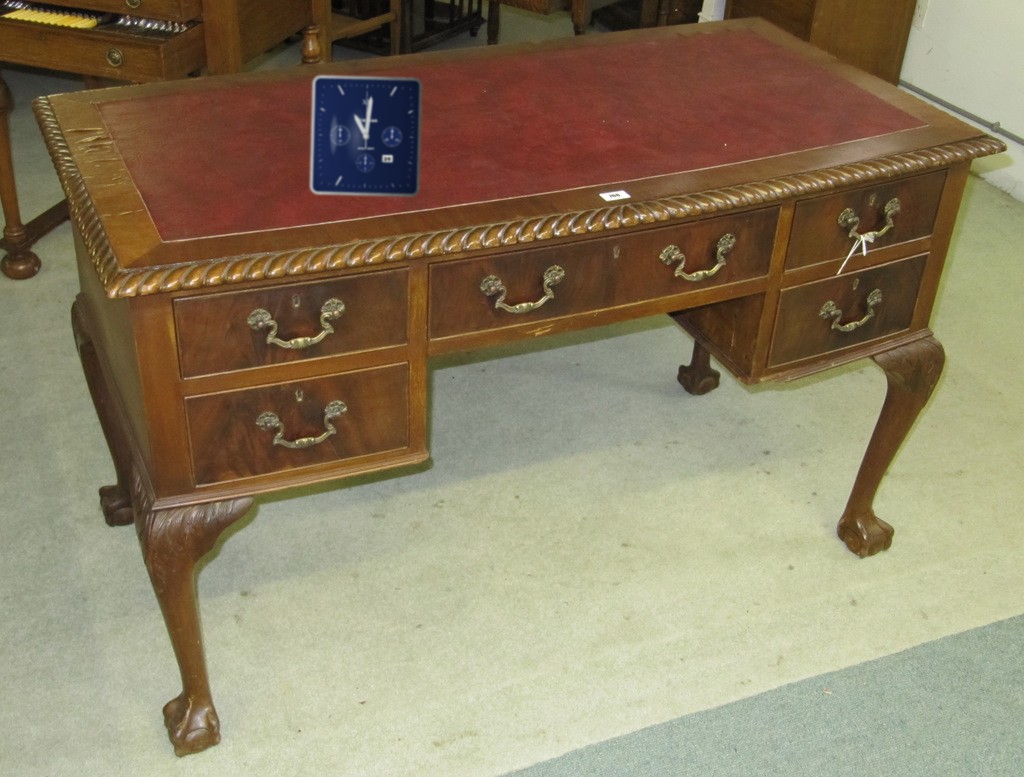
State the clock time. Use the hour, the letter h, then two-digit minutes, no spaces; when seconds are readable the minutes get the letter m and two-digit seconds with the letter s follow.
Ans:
11h01
